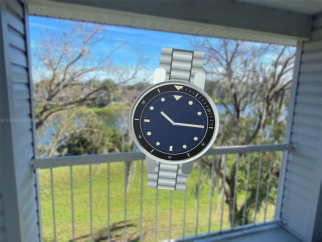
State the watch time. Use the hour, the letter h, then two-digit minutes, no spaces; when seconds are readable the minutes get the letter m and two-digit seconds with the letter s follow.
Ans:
10h15
